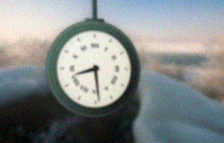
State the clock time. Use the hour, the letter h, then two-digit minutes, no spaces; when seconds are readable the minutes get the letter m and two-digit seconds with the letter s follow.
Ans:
8h29
